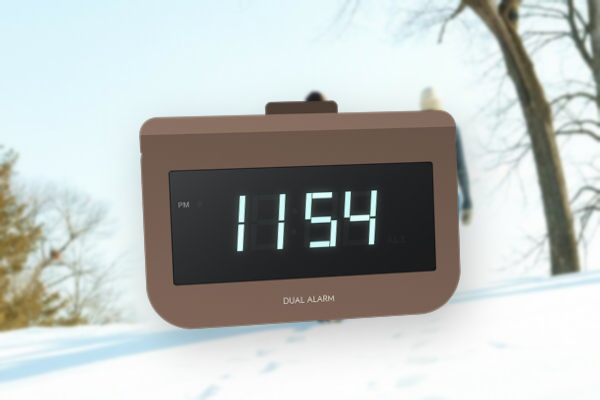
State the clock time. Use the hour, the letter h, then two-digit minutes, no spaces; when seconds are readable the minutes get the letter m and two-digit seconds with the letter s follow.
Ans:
11h54
